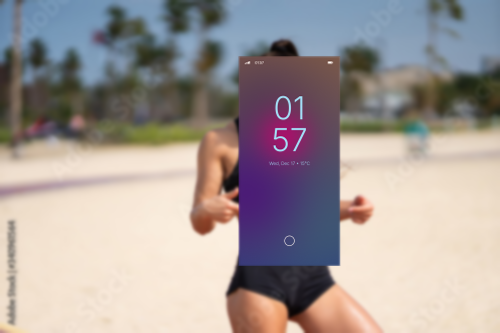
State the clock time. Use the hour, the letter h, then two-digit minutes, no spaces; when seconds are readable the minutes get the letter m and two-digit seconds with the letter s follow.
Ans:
1h57
